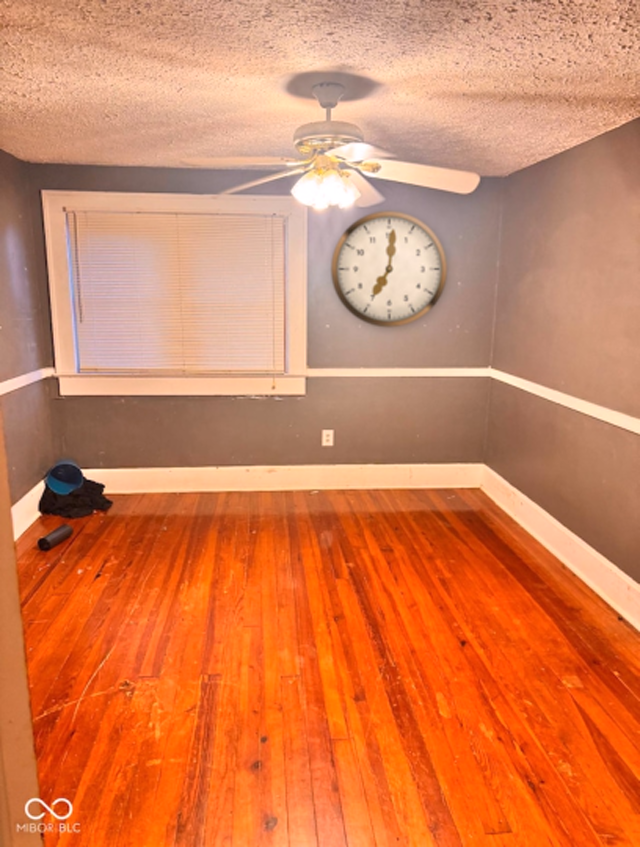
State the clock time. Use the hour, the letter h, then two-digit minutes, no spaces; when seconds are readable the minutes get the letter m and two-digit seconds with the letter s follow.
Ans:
7h01
